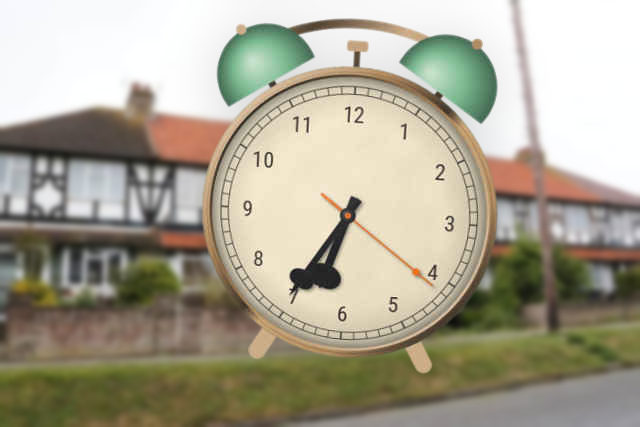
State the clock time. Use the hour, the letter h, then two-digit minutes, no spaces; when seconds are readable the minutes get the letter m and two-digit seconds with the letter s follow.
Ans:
6h35m21s
